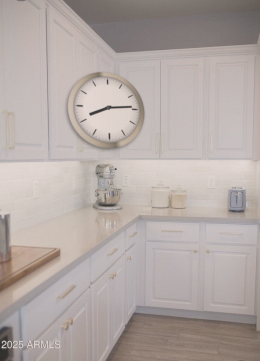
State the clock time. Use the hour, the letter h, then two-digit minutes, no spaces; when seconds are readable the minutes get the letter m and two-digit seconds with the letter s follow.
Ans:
8h14
